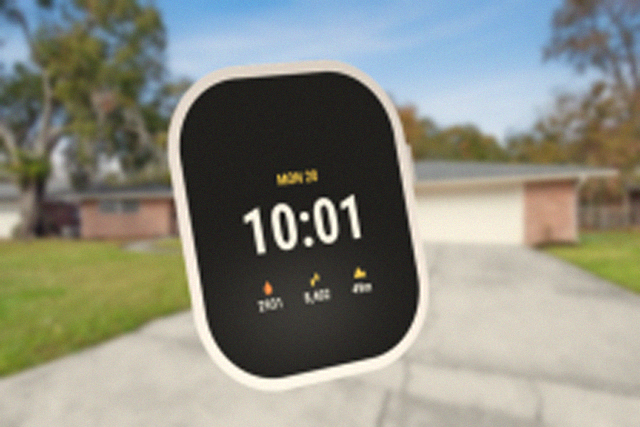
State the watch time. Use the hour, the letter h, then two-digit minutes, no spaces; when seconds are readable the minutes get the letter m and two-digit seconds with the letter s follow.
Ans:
10h01
